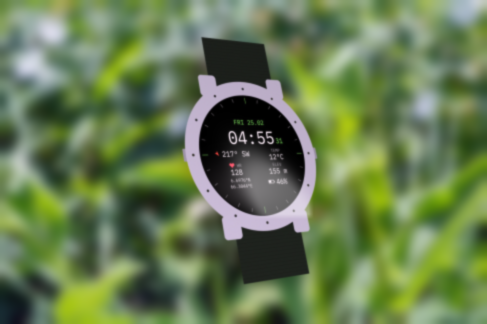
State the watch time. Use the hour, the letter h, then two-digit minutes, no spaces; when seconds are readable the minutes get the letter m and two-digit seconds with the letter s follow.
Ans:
4h55
